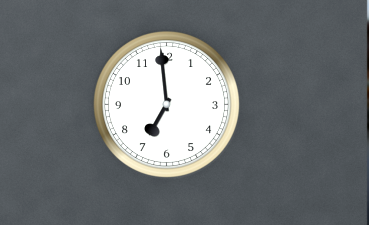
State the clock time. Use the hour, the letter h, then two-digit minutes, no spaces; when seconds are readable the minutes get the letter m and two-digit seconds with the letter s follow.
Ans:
6h59
